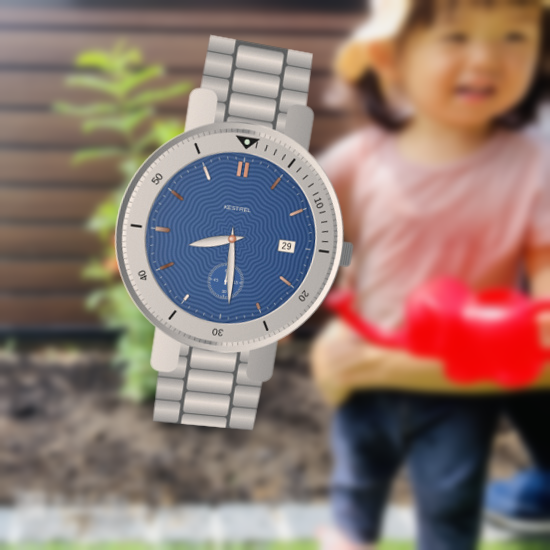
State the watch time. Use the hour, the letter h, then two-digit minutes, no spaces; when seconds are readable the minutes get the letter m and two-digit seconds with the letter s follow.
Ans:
8h29
